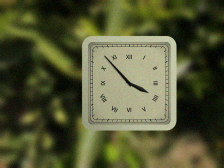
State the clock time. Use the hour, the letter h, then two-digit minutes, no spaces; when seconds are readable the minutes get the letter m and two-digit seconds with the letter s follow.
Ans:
3h53
